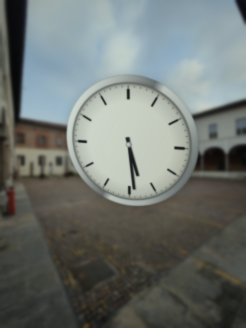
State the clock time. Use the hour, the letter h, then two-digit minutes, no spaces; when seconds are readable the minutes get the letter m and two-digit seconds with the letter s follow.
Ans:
5h29
